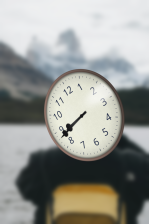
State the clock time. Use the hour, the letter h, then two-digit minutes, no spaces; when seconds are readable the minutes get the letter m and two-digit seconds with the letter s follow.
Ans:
8h43
